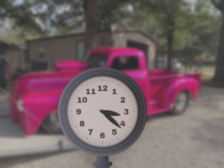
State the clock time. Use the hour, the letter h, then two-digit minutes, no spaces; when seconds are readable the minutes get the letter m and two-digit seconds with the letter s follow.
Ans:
3h22
